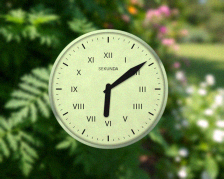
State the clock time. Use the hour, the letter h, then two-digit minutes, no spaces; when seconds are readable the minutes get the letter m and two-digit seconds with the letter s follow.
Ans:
6h09
